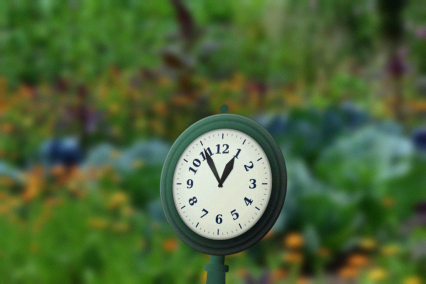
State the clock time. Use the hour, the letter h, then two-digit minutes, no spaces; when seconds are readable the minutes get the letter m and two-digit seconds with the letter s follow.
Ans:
12h55
